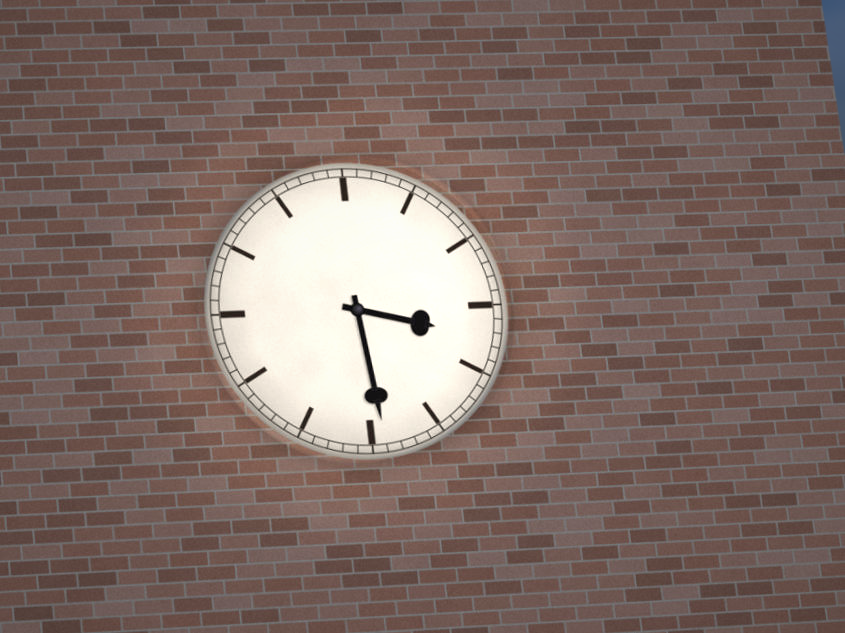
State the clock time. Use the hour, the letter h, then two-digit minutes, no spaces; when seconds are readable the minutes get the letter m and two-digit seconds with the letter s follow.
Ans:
3h29
